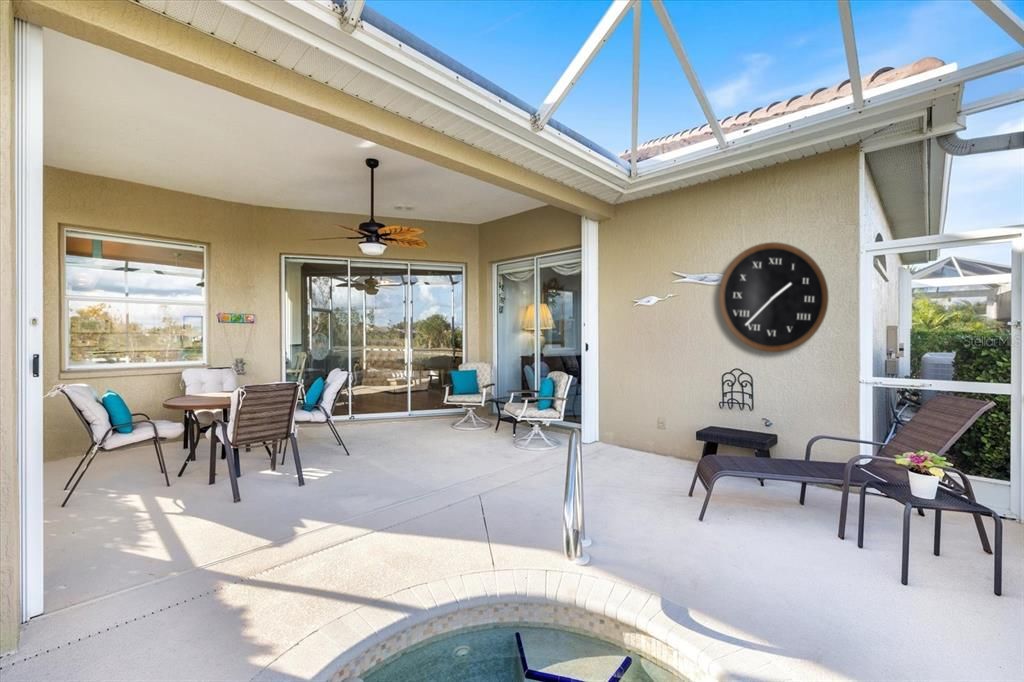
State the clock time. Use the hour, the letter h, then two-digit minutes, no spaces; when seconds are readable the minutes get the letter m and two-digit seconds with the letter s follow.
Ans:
1h37
